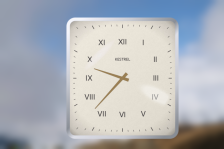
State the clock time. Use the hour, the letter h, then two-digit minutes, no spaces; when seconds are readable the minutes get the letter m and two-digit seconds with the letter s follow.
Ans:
9h37
